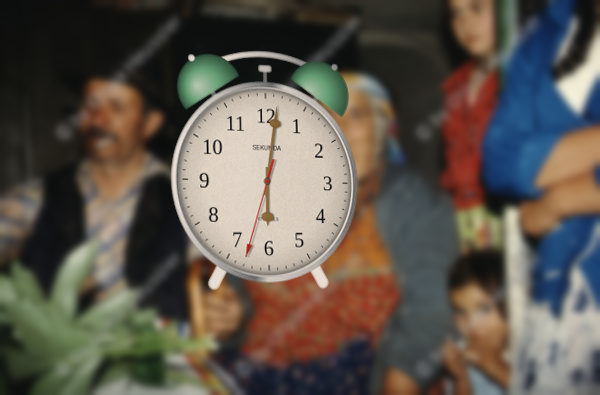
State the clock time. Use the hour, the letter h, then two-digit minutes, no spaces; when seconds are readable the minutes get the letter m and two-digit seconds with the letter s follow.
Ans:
6h01m33s
